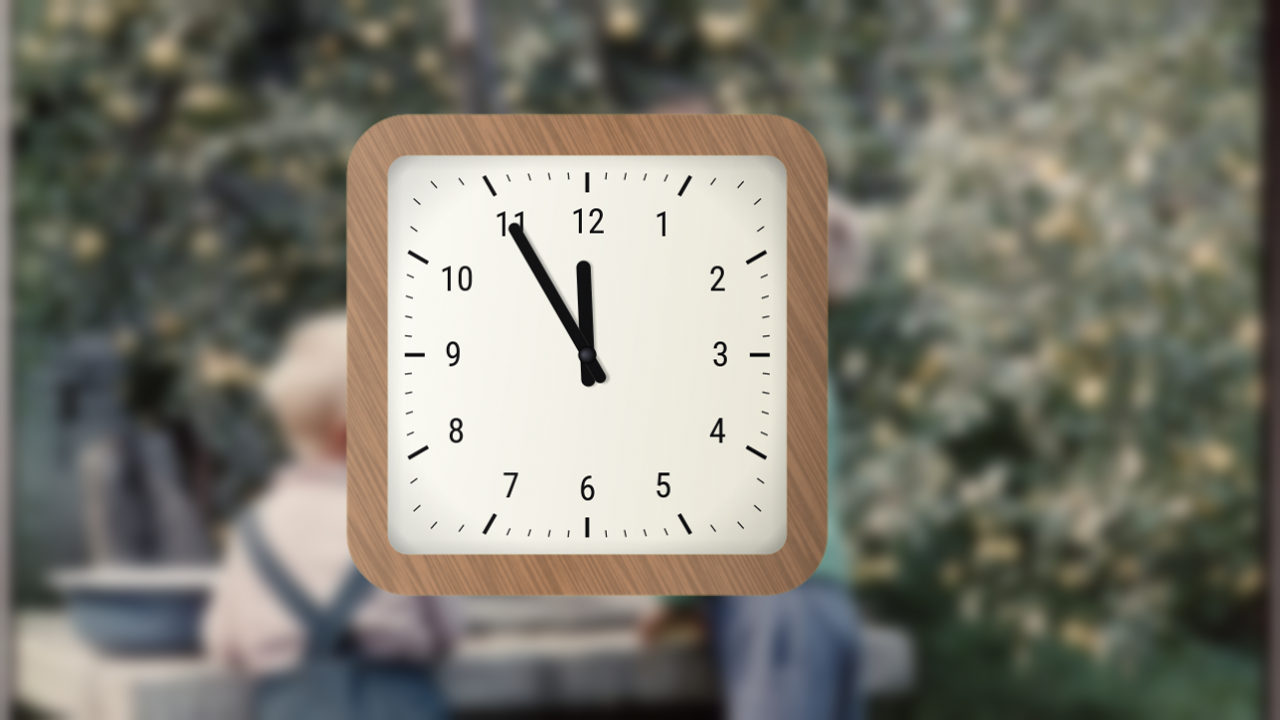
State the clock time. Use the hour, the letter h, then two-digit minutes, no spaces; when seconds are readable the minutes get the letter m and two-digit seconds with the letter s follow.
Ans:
11h55
